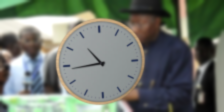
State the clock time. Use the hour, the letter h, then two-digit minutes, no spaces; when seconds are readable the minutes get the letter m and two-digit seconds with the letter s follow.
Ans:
10h44
